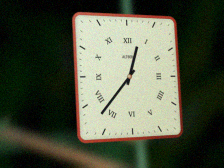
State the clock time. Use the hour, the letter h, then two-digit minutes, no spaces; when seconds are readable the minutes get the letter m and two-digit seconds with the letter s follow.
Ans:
12h37
